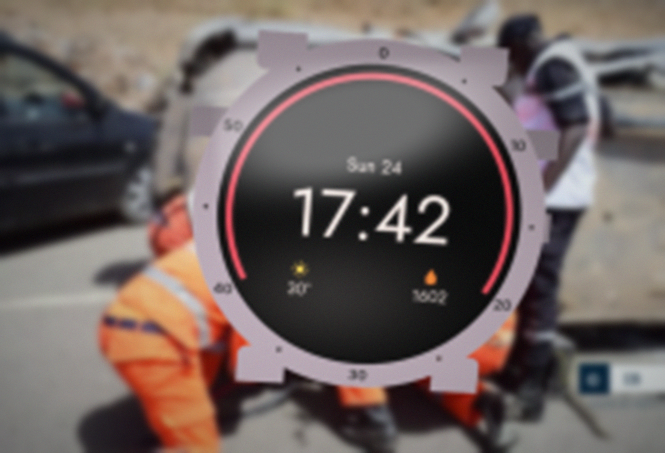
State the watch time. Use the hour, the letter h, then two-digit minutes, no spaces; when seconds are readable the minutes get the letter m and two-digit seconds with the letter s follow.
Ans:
17h42
